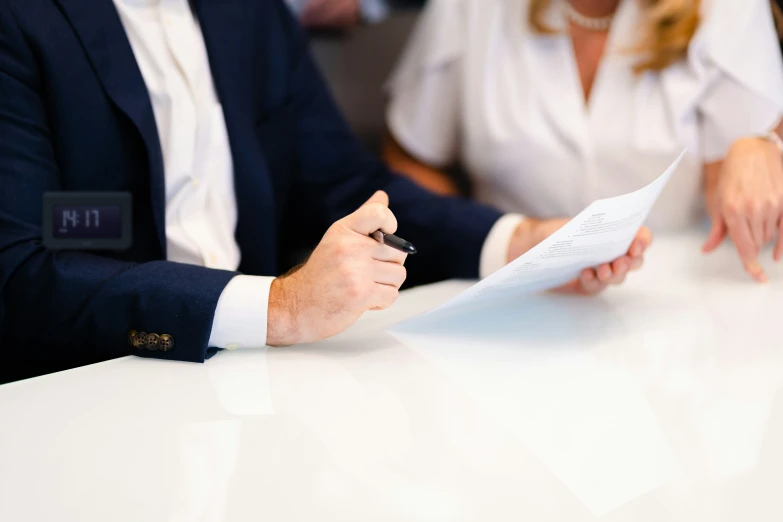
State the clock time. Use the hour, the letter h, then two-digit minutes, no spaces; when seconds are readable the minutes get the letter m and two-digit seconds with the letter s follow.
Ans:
14h17
